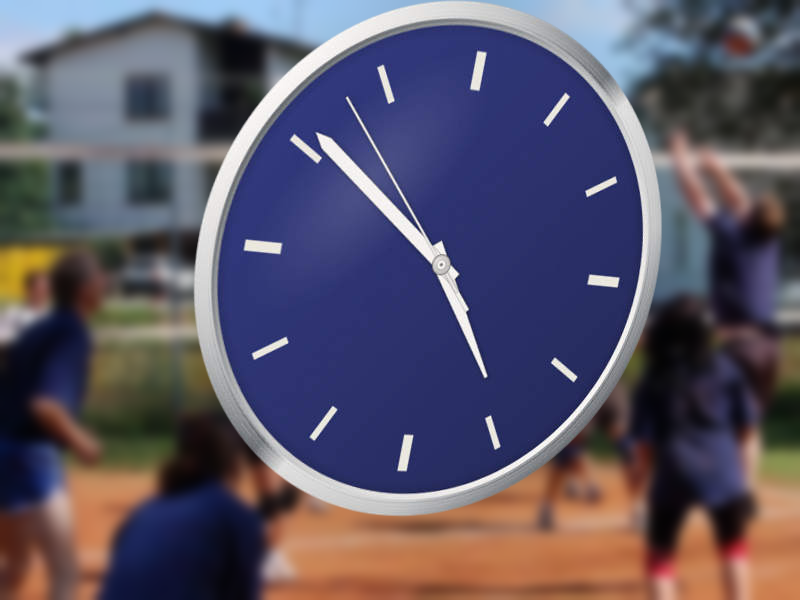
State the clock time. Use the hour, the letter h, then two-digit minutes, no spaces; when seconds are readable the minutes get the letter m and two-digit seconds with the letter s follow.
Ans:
4h50m53s
